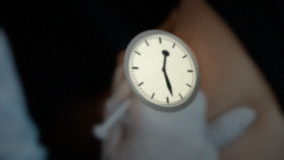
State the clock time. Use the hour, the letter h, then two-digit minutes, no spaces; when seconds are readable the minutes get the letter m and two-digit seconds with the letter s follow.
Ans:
12h28
